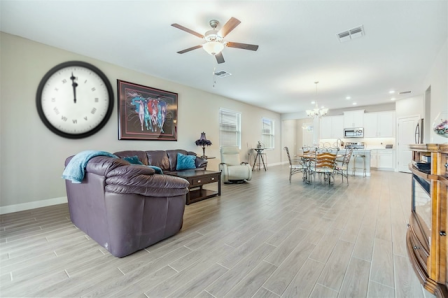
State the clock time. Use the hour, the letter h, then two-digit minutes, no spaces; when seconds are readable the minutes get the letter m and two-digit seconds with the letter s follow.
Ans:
11h59
